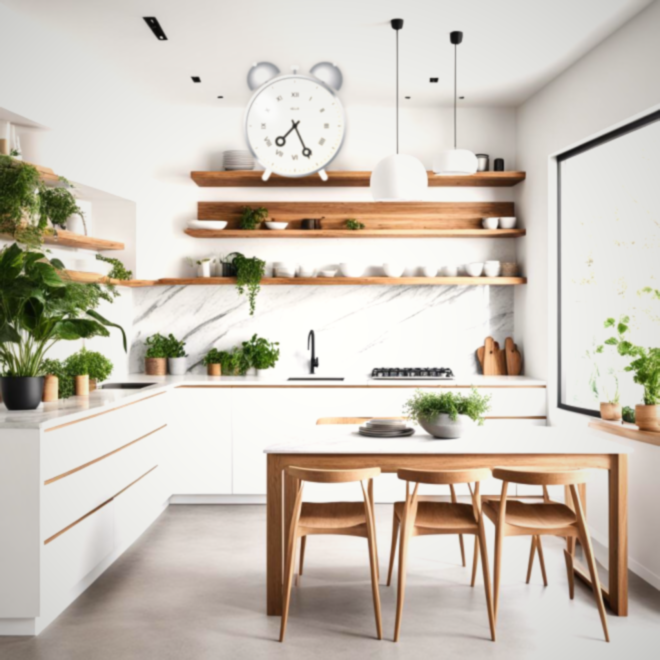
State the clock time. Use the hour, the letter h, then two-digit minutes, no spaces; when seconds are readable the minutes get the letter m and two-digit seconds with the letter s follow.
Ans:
7h26
